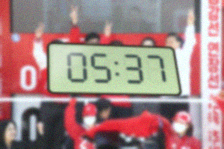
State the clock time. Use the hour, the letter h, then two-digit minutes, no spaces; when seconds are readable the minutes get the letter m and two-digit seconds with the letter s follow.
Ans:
5h37
